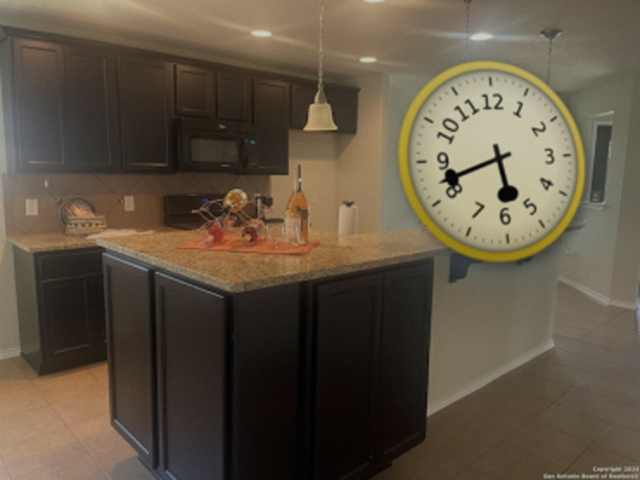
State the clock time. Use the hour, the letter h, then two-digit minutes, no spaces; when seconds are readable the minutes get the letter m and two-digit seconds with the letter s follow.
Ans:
5h42
